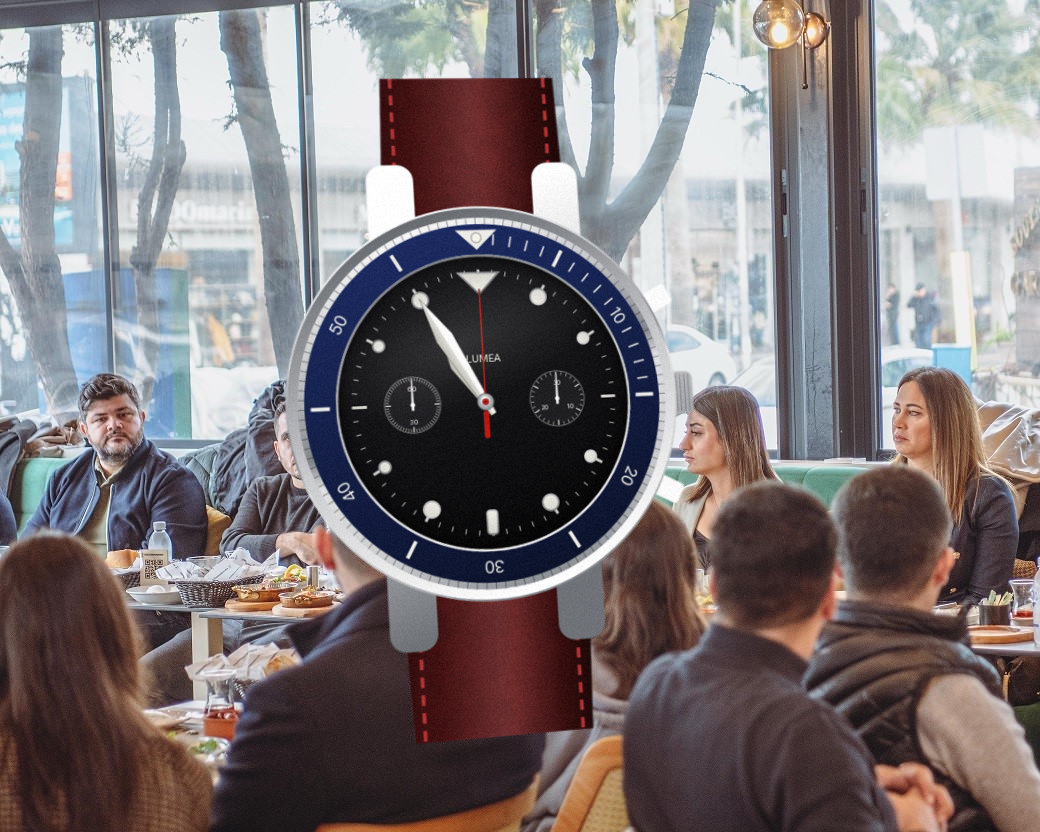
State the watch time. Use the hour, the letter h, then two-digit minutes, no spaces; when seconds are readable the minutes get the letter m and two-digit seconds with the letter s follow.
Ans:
10h55
